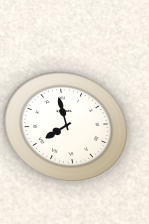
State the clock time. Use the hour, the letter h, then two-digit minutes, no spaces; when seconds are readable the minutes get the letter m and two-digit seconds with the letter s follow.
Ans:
7h59
